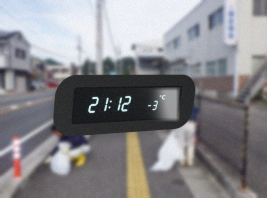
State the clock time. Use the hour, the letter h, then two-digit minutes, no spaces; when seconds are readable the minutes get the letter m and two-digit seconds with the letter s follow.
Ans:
21h12
